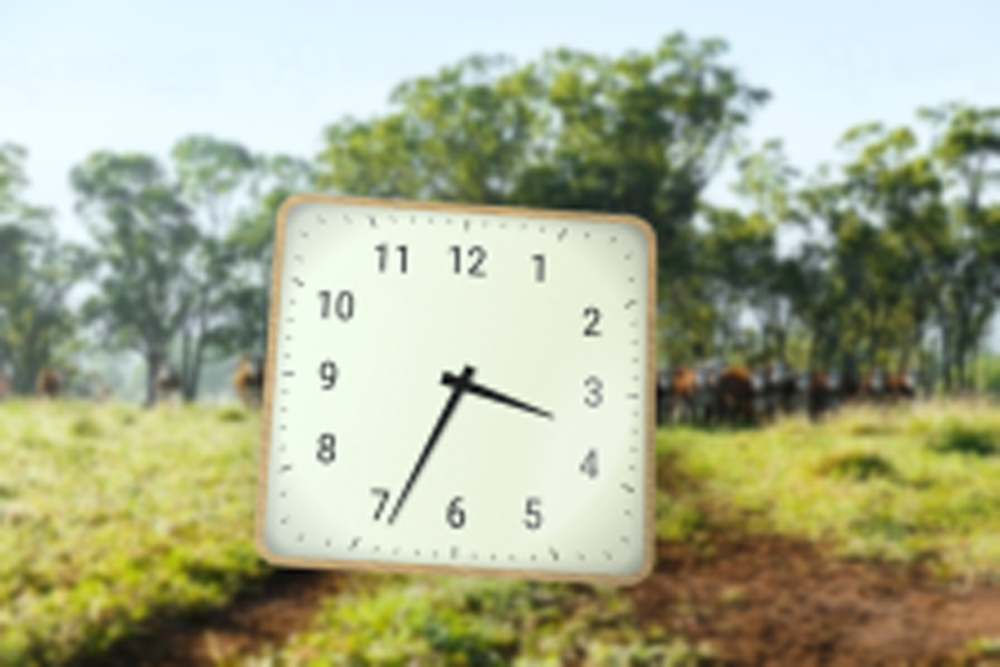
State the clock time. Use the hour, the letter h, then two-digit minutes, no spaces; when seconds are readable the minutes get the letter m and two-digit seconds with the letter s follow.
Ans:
3h34
